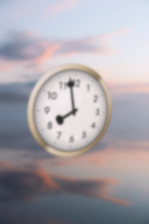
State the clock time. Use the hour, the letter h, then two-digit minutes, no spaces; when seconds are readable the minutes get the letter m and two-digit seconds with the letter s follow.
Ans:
7h58
